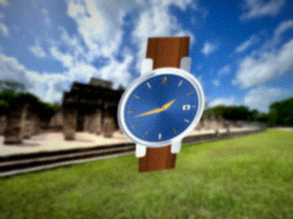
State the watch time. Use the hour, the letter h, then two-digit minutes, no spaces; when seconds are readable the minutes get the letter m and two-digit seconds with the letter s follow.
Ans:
1h43
